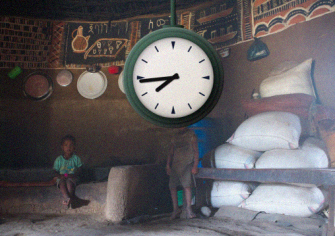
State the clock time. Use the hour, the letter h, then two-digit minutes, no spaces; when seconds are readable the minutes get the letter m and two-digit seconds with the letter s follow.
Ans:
7h44
